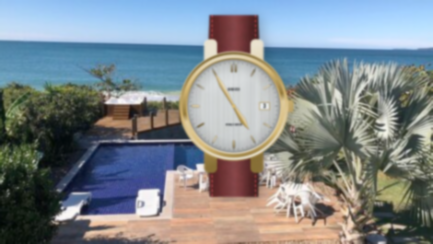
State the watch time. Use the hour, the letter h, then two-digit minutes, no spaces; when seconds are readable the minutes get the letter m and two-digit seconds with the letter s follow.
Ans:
4h55
